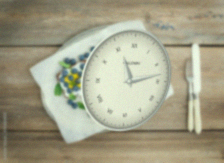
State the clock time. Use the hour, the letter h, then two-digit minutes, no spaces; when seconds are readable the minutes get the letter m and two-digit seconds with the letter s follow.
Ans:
11h13
